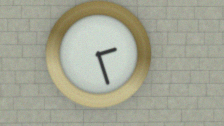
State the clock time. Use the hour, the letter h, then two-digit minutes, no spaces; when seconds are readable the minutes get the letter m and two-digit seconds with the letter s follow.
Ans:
2h27
